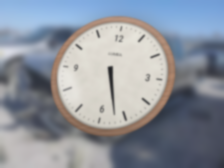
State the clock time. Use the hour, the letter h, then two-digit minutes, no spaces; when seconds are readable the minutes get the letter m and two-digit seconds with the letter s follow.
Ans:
5h27
